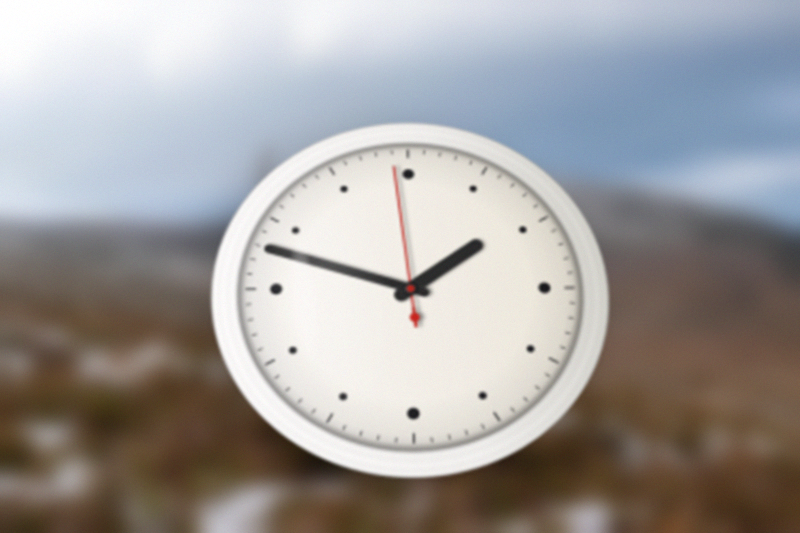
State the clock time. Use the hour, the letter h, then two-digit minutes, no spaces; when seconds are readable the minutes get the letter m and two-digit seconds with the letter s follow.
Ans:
1h47m59s
